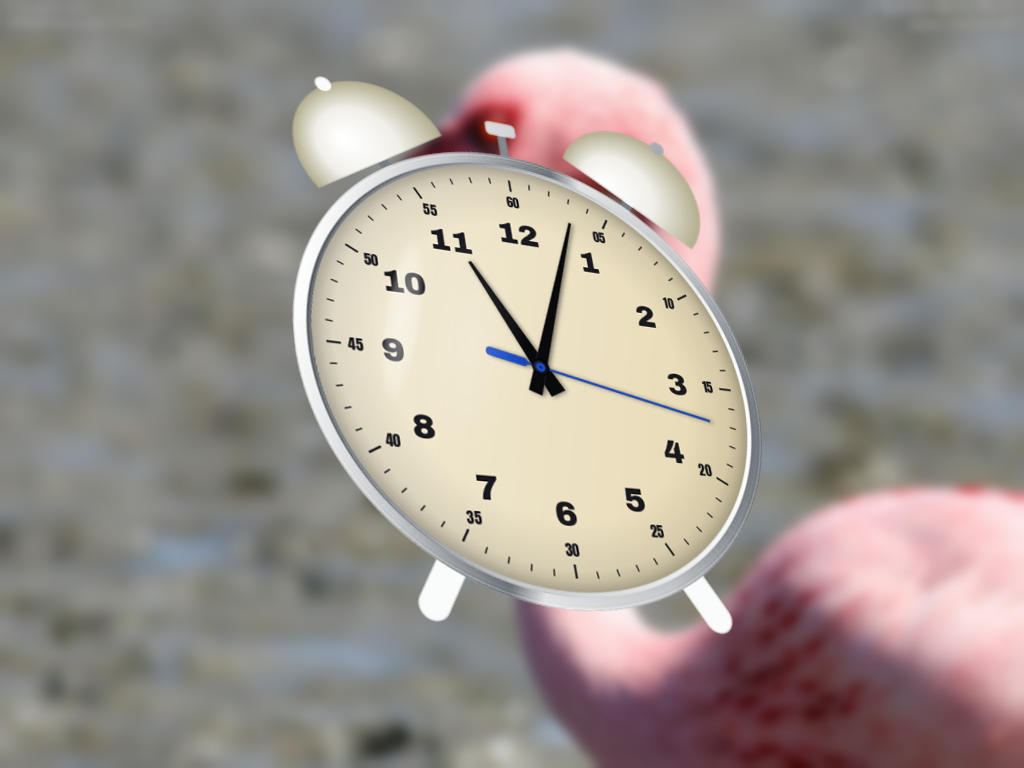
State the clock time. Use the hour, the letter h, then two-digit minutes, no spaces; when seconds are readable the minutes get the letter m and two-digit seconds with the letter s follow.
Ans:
11h03m17s
